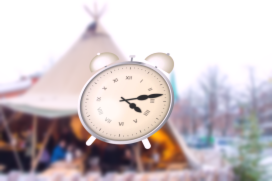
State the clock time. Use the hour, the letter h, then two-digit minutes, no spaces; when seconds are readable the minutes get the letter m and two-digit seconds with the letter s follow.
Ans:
4h13
